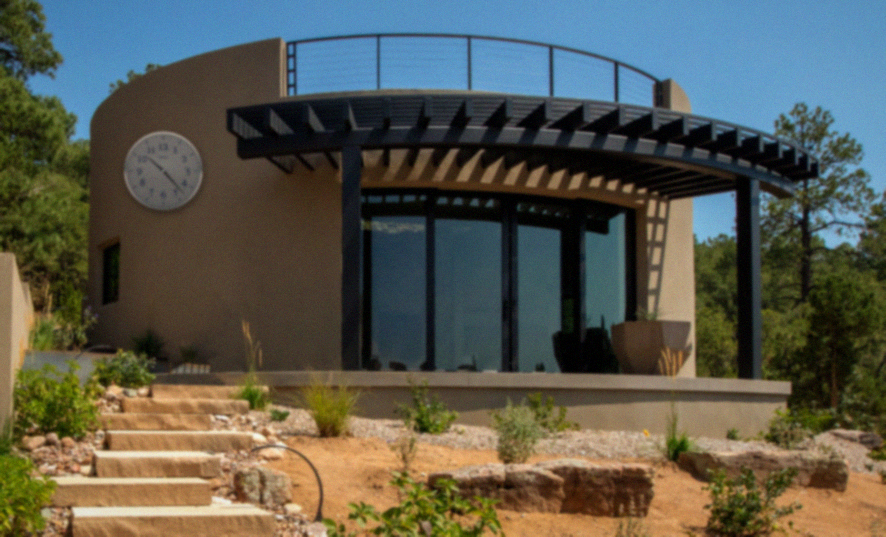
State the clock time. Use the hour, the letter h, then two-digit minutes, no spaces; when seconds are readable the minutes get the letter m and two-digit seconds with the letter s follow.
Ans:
10h23
